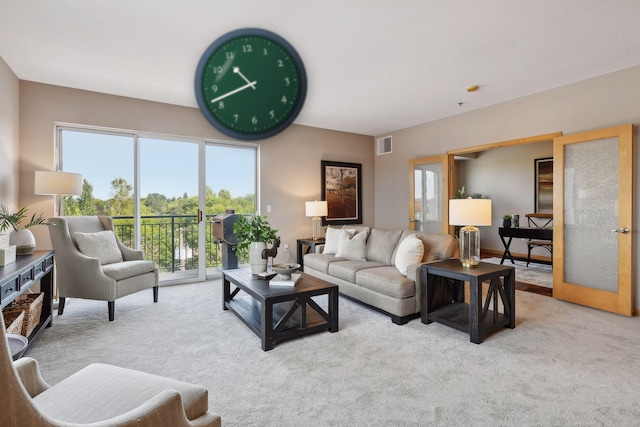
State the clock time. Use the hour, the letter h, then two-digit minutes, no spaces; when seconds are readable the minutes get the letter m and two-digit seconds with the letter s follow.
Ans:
10h42
